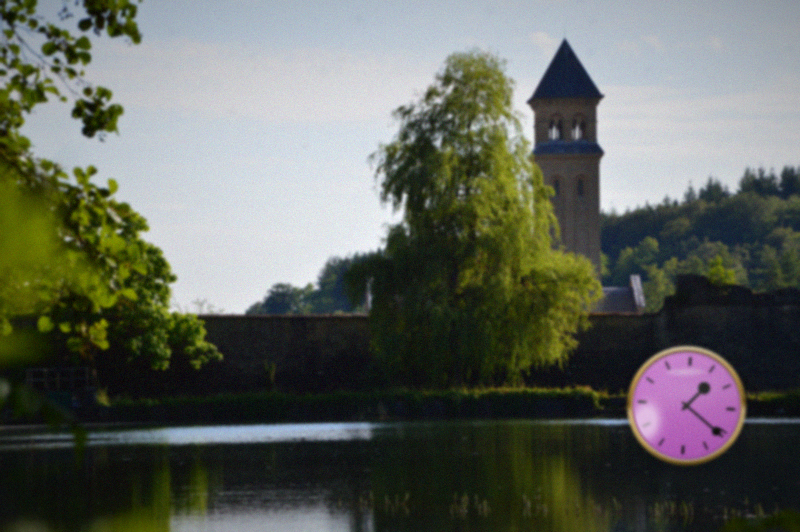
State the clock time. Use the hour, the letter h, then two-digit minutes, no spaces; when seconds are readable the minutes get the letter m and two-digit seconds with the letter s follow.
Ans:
1h21
